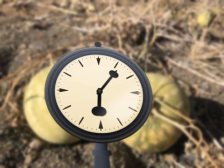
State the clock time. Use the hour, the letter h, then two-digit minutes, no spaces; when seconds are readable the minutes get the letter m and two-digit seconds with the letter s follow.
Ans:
6h06
